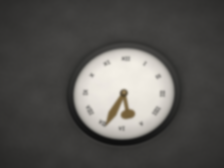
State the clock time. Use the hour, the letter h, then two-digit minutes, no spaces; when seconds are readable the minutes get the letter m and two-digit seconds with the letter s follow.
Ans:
5h34
